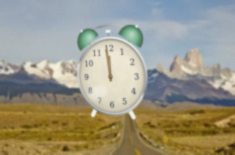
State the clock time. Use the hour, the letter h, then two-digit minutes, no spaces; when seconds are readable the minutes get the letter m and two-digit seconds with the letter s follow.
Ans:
11h59
